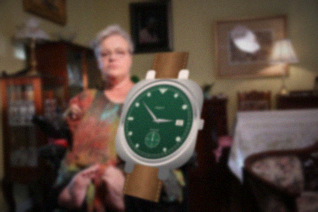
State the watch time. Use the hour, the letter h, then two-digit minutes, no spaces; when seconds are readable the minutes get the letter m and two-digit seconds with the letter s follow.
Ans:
2h52
